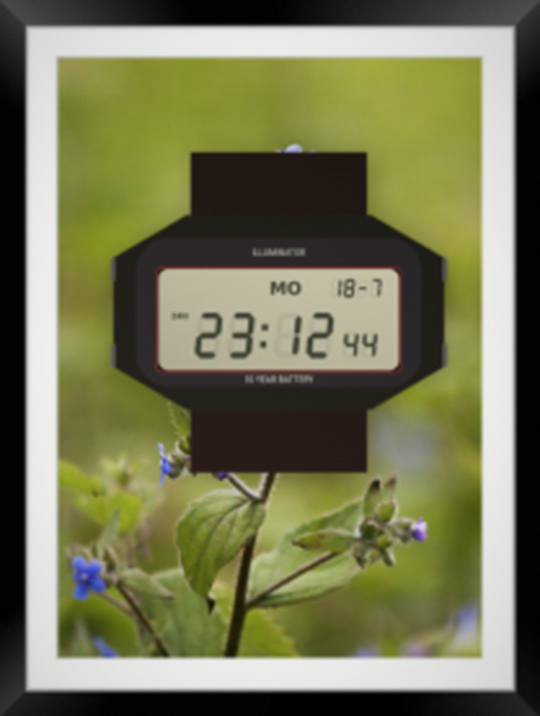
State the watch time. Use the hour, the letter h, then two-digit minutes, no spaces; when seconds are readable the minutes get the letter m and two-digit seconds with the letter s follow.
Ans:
23h12m44s
